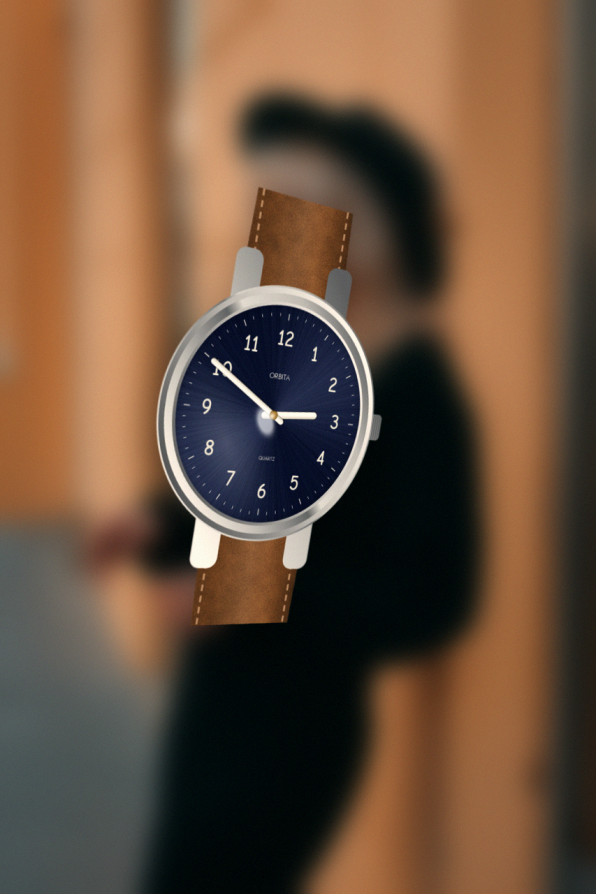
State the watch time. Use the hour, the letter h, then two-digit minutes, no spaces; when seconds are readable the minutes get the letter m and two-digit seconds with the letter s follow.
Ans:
2h50
